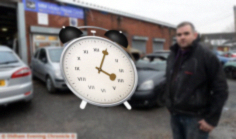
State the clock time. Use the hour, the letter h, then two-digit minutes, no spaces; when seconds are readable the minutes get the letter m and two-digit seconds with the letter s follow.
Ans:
4h04
